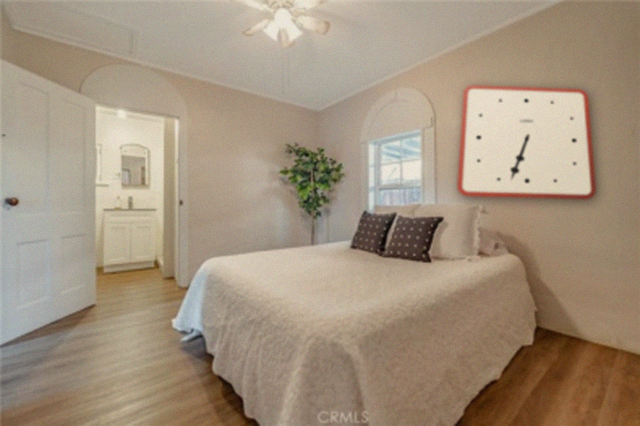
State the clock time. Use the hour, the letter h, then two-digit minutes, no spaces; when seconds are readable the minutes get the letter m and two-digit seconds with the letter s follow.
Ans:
6h33
